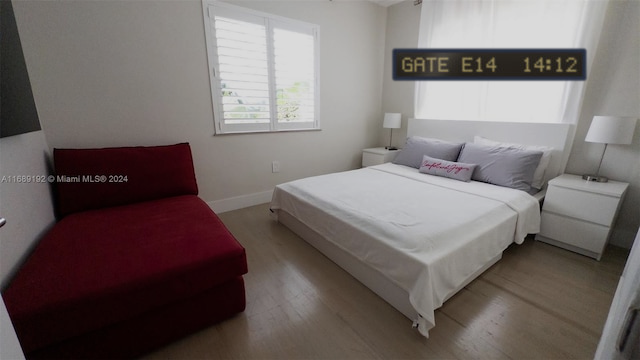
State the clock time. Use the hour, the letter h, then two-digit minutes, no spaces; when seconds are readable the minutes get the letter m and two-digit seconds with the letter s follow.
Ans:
14h12
